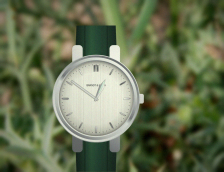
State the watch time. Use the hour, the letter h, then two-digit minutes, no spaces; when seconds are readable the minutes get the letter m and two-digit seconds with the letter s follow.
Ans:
12h51
